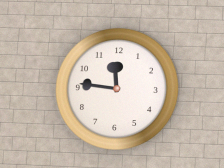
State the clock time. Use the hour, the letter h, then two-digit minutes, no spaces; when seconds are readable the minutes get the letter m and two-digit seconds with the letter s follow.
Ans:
11h46
